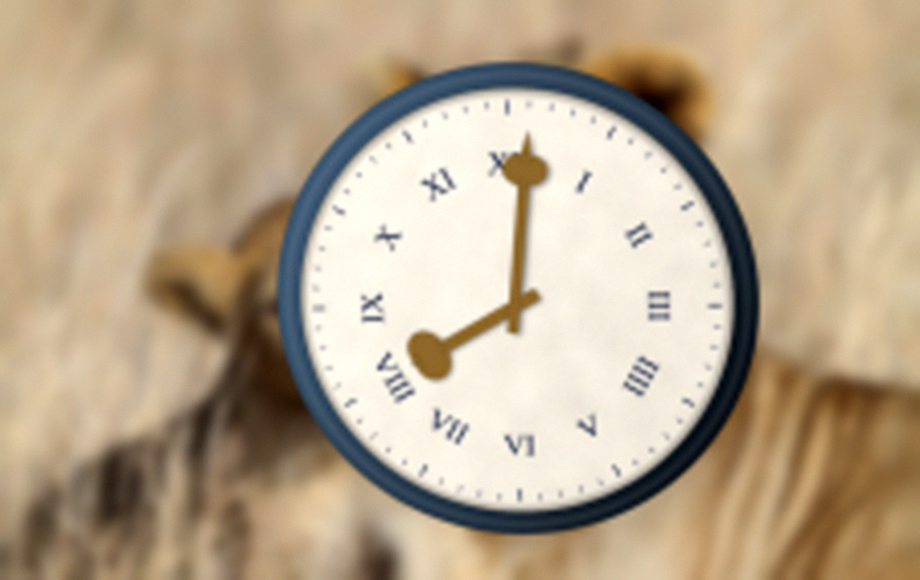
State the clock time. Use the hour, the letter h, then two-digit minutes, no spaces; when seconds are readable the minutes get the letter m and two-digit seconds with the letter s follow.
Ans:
8h01
